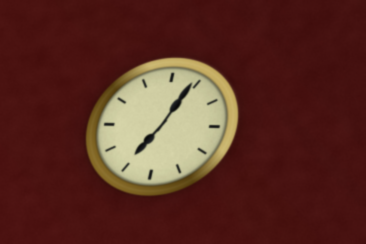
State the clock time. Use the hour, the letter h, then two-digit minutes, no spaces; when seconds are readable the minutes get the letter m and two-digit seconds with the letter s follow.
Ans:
7h04
